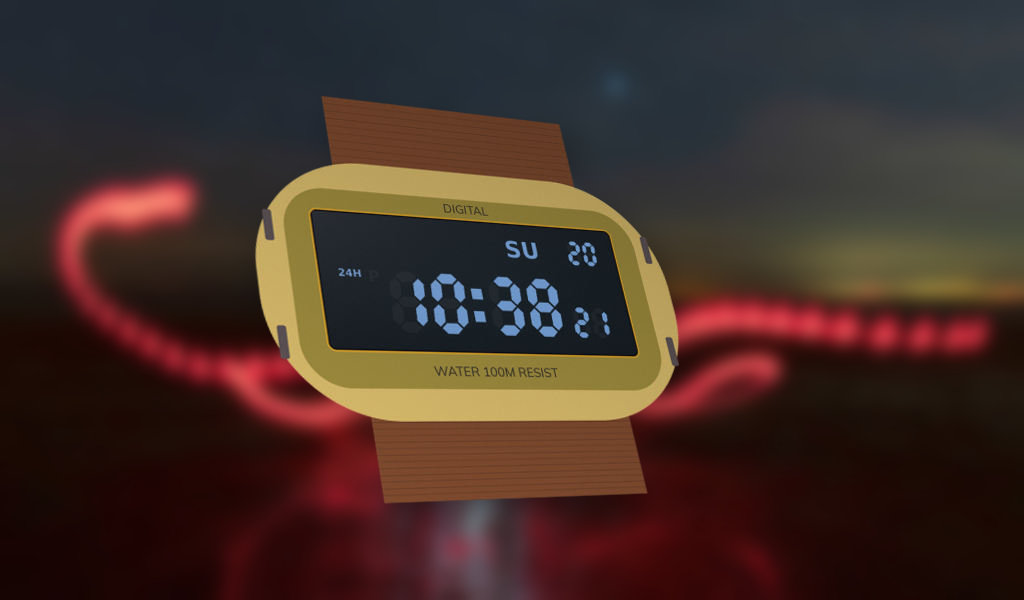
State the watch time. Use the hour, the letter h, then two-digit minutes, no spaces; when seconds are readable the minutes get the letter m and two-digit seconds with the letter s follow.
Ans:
10h38m21s
